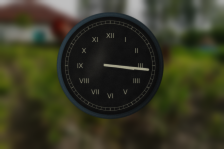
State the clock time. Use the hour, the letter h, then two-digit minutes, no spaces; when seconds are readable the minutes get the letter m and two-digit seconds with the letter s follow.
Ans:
3h16
